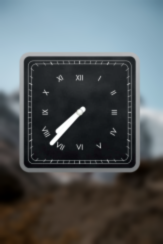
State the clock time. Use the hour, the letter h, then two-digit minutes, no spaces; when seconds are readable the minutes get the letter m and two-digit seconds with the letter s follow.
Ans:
7h37
